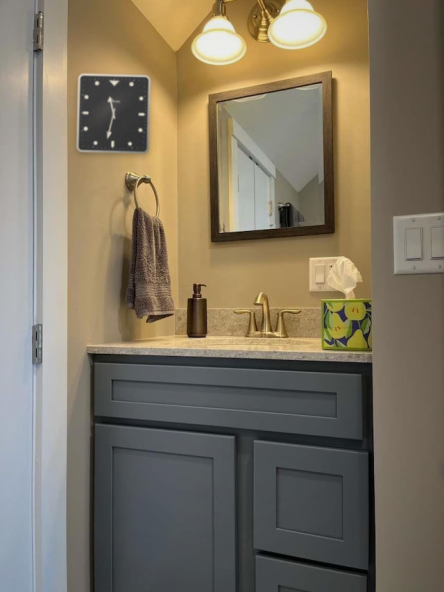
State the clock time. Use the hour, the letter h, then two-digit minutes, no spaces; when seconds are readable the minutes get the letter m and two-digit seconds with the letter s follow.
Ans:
11h32
